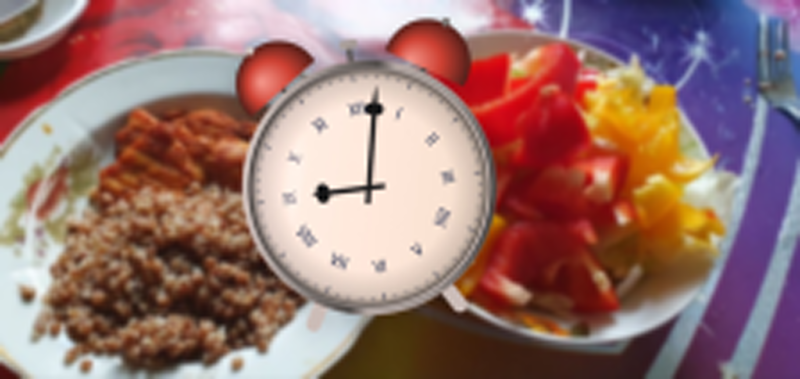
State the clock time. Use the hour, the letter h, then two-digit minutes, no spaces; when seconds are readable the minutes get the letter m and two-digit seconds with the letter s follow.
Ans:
9h02
